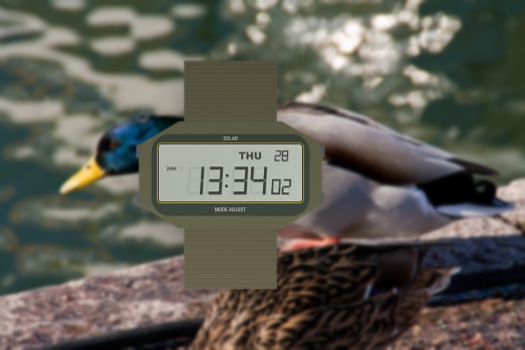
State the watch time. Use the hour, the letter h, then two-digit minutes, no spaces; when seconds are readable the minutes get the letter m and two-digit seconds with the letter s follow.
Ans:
13h34m02s
